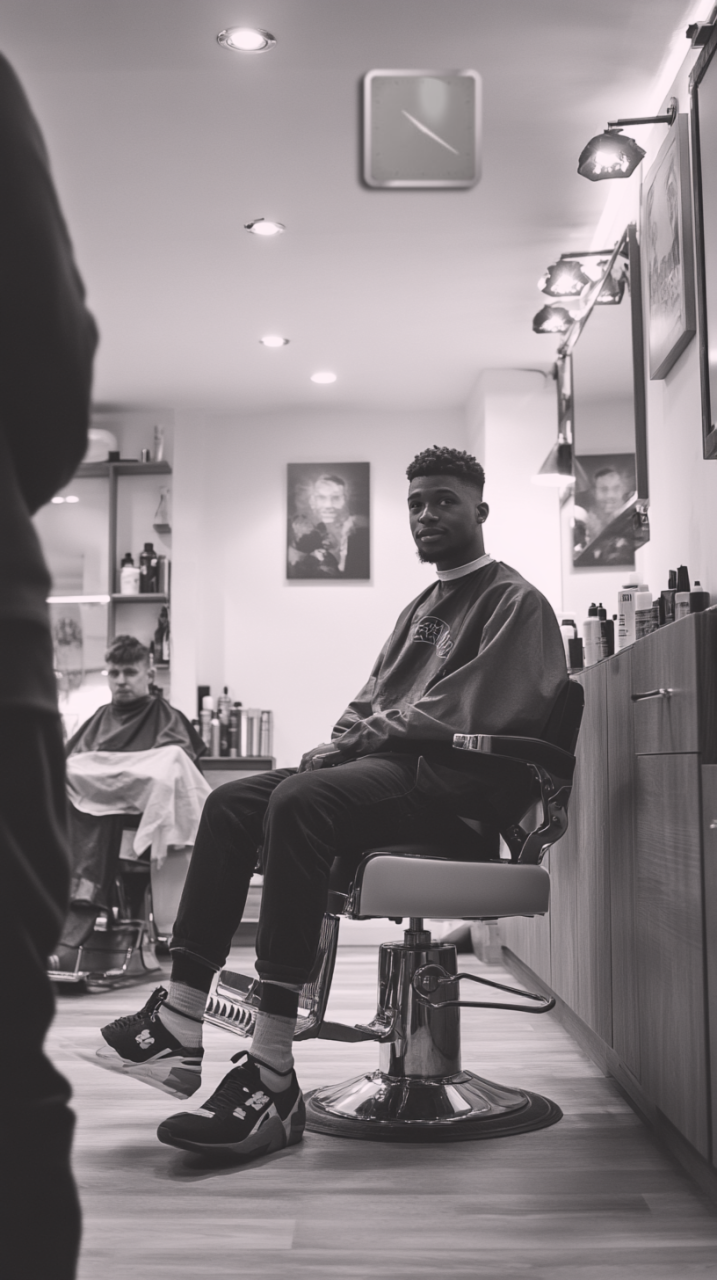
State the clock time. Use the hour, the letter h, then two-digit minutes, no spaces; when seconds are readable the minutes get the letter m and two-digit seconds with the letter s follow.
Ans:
10h21
